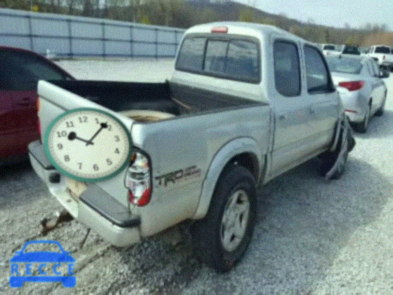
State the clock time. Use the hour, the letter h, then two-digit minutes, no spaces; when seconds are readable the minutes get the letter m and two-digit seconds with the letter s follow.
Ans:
10h08
